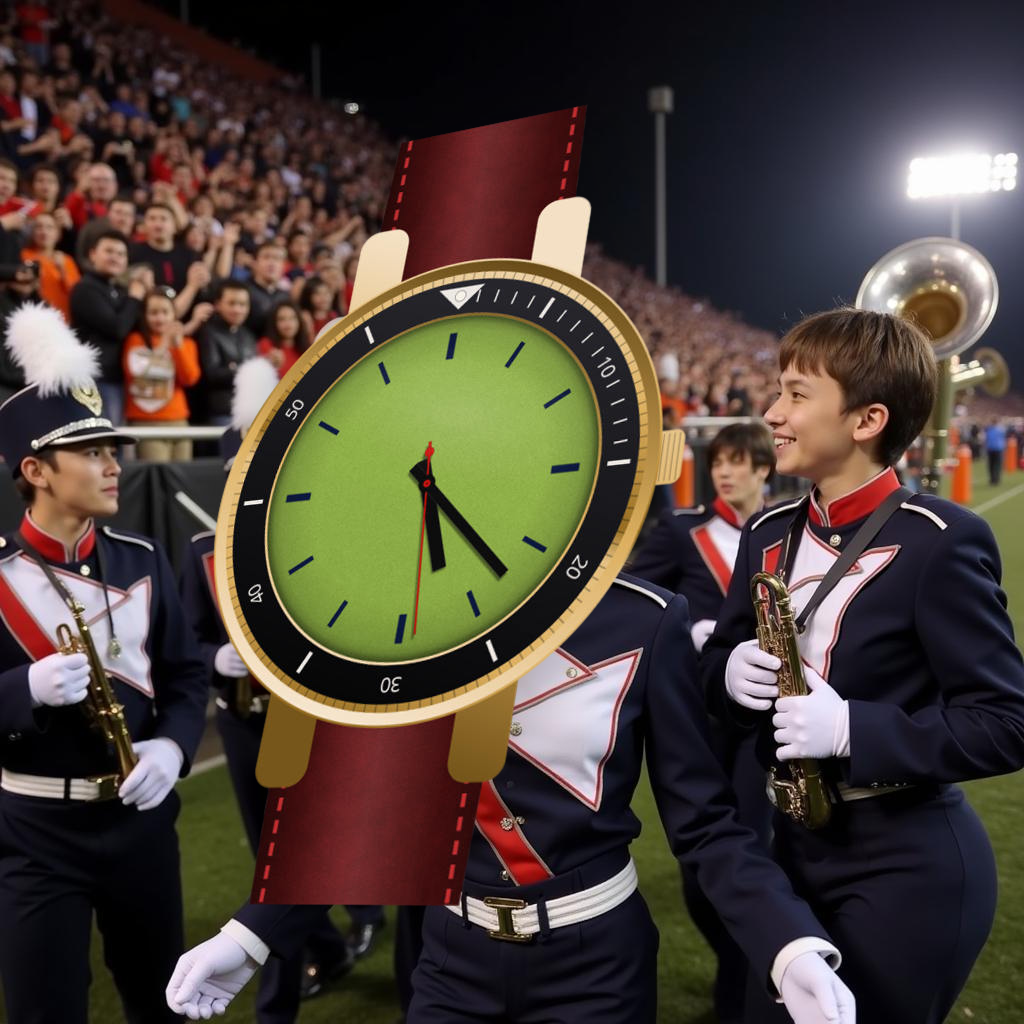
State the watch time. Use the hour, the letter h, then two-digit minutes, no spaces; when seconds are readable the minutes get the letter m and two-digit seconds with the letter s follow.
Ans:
5h22m29s
